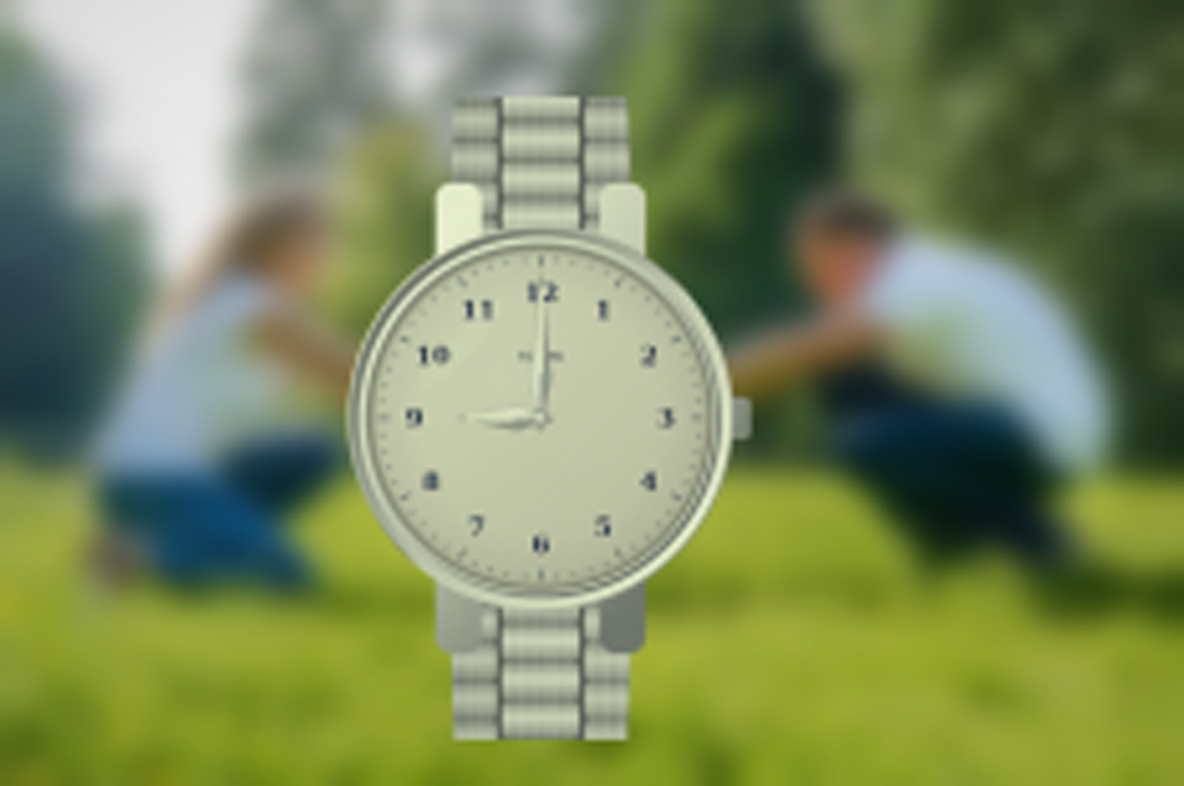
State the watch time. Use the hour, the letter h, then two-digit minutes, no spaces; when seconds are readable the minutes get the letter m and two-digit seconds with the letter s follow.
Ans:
9h00
